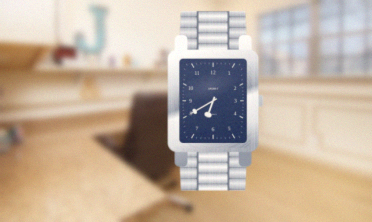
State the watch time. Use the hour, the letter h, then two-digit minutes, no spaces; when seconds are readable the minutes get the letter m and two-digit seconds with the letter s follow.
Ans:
6h40
